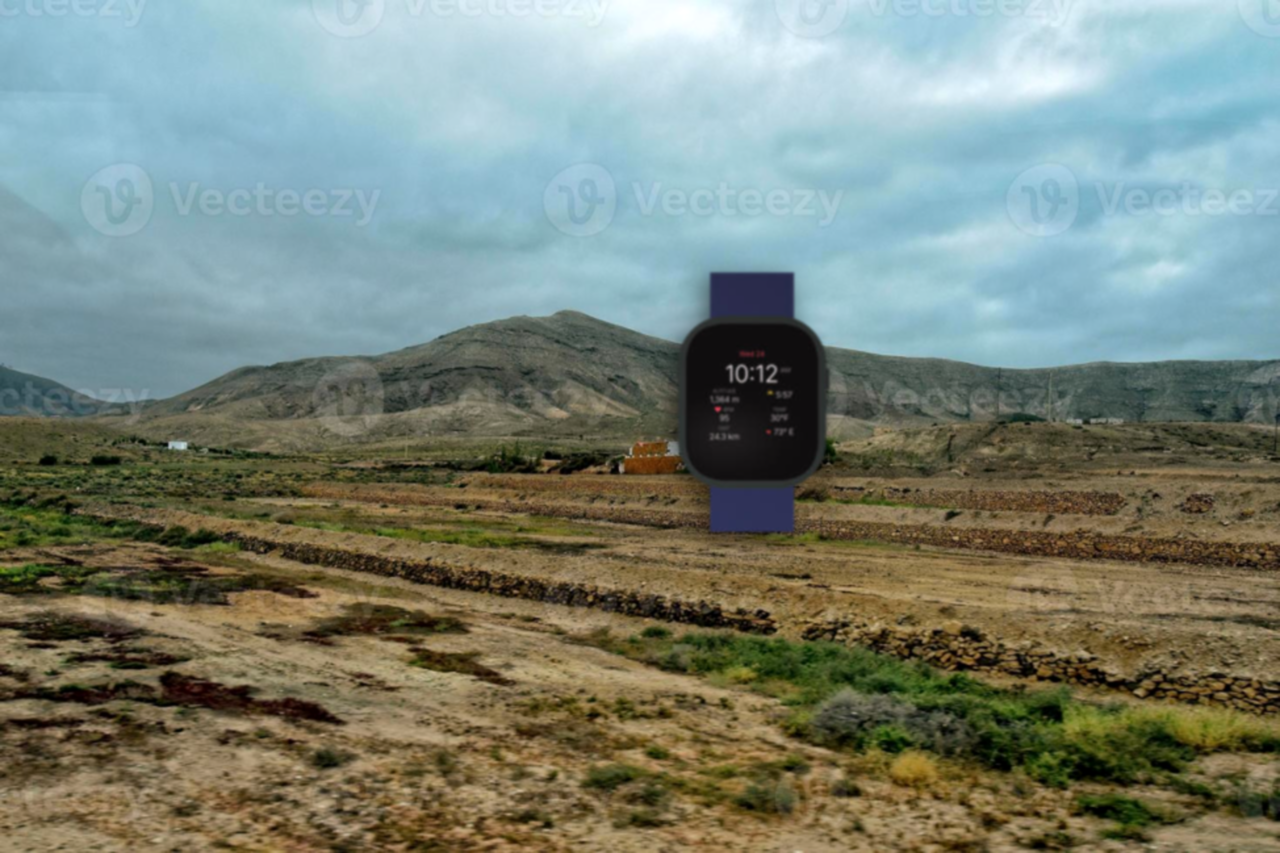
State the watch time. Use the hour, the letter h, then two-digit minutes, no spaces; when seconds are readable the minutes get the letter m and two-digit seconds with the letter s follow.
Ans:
10h12
